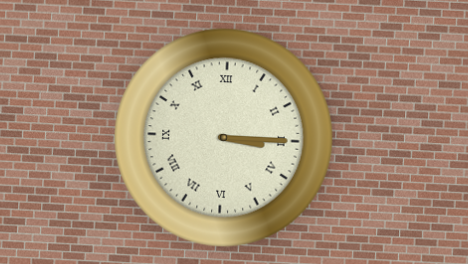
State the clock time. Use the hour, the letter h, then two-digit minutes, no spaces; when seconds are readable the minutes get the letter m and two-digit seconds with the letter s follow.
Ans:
3h15
